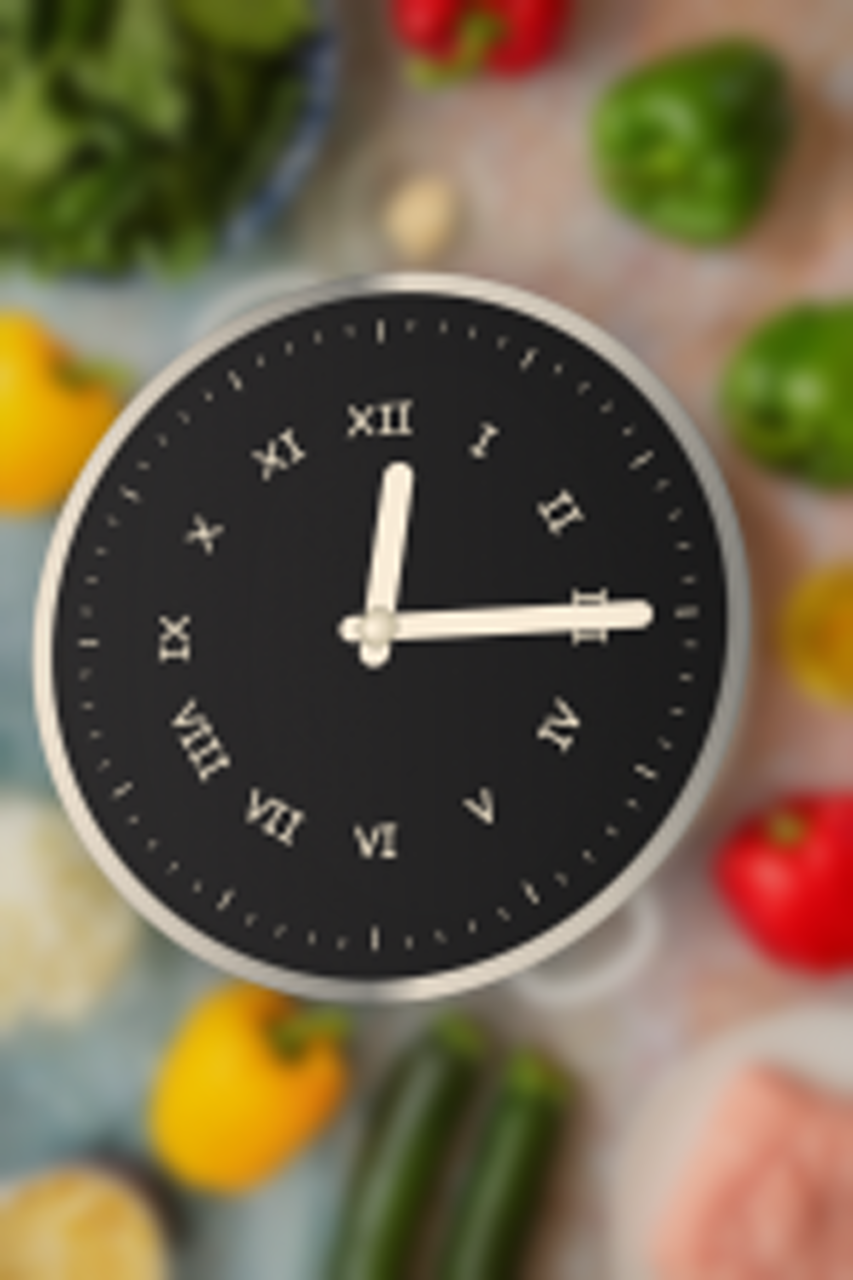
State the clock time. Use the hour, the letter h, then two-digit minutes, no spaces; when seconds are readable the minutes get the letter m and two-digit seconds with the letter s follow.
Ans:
12h15
